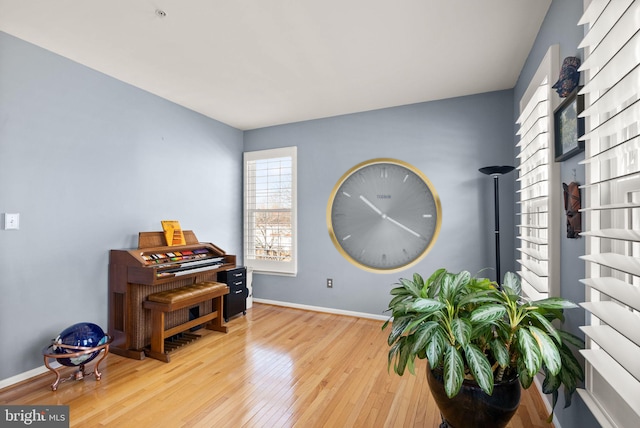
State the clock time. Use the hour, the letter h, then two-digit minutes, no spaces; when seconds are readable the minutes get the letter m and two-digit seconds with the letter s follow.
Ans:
10h20
